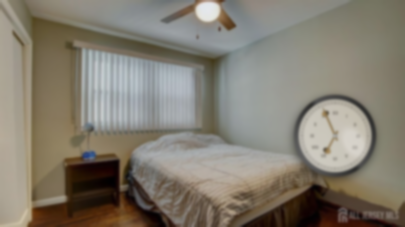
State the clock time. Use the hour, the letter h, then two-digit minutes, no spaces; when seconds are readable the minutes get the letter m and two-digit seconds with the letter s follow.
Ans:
6h56
